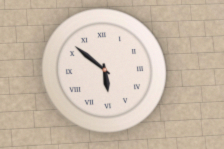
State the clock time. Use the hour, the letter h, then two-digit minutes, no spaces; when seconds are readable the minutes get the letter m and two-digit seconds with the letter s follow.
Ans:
5h52
